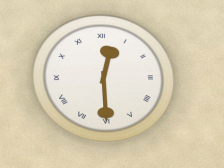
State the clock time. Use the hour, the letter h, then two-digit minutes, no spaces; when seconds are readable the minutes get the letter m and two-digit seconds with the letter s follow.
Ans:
12h30
